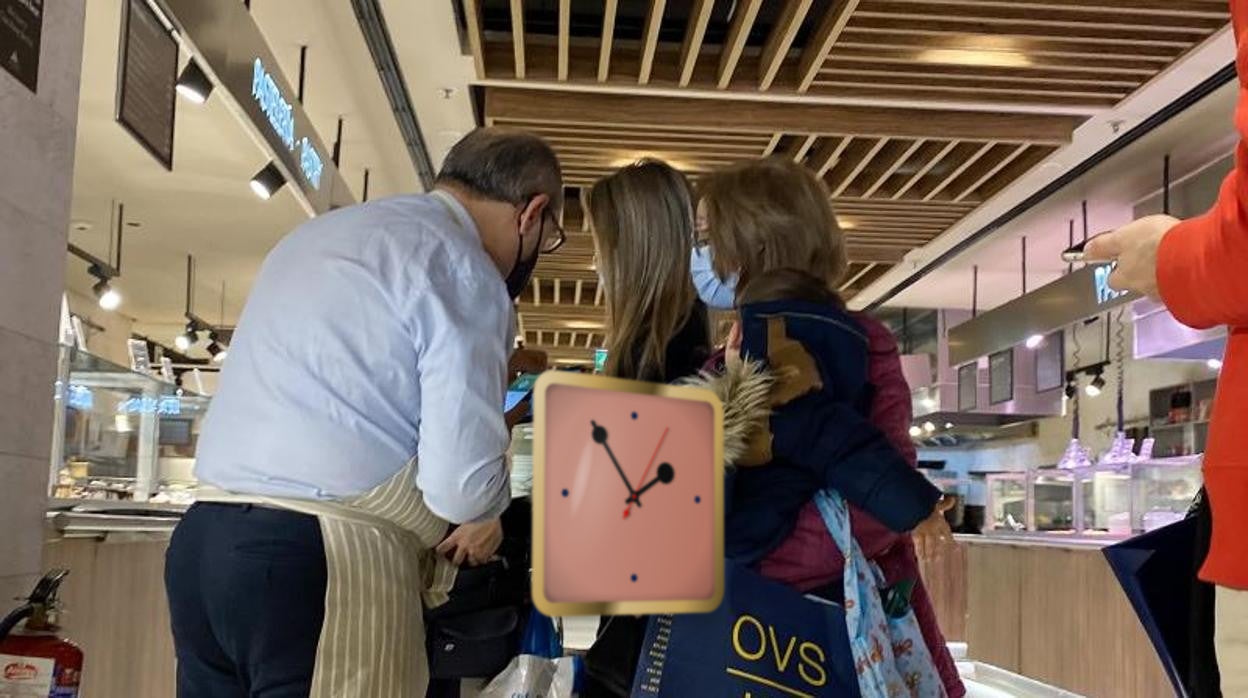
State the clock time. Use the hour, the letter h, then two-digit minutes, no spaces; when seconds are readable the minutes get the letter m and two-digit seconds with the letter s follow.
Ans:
1h54m05s
